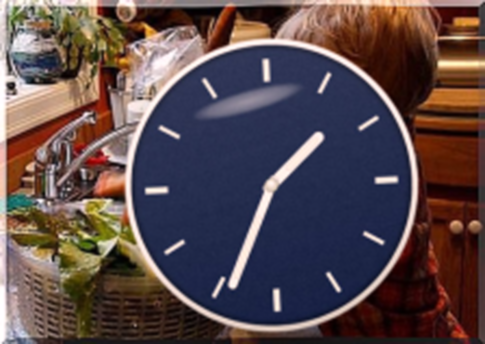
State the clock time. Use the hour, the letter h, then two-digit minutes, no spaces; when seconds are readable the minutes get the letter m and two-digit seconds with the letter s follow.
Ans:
1h34
